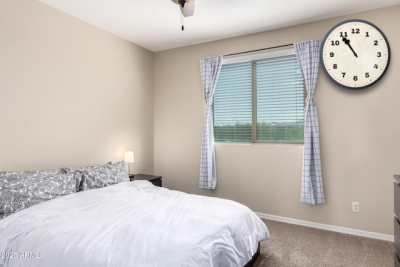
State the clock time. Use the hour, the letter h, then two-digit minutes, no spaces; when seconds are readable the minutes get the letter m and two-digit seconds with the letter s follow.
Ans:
10h54
